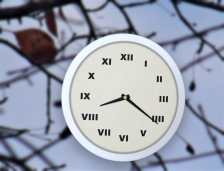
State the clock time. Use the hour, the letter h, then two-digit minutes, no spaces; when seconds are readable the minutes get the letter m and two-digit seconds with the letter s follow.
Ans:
8h21
